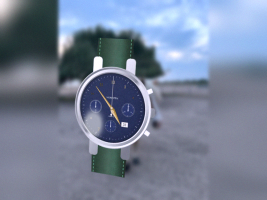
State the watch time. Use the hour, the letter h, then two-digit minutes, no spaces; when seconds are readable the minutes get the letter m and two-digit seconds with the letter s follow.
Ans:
4h53
